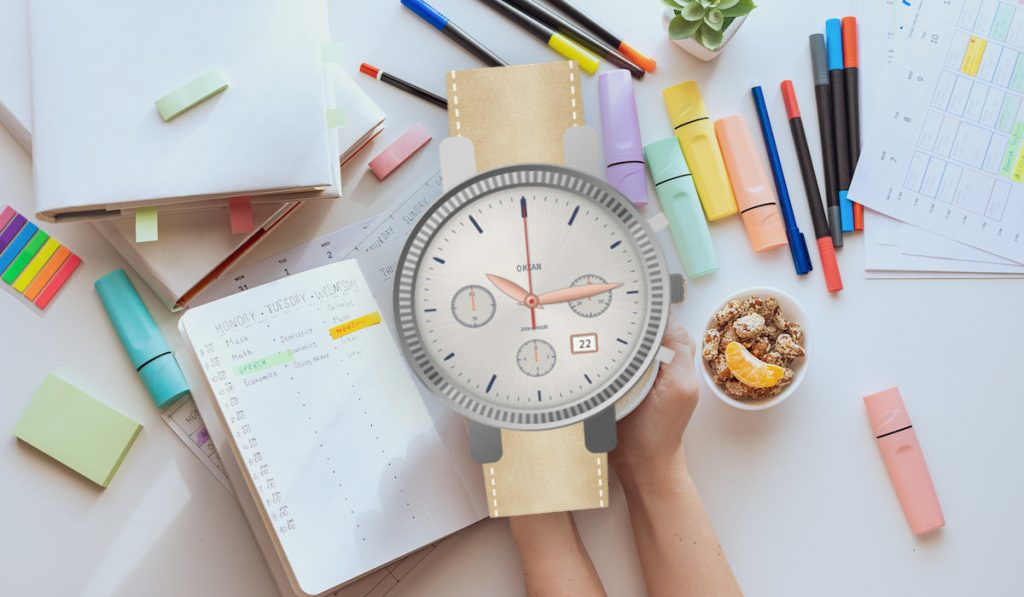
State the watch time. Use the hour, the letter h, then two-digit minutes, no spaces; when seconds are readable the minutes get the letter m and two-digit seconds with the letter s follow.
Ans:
10h14
